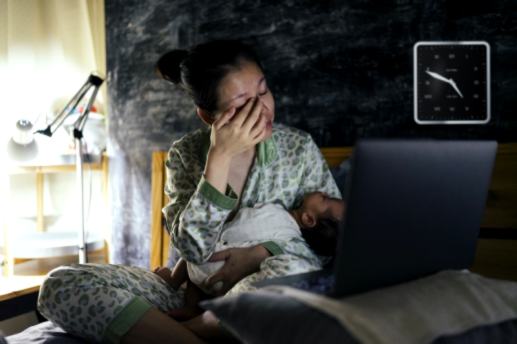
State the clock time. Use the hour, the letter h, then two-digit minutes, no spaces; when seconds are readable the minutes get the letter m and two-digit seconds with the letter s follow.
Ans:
4h49
